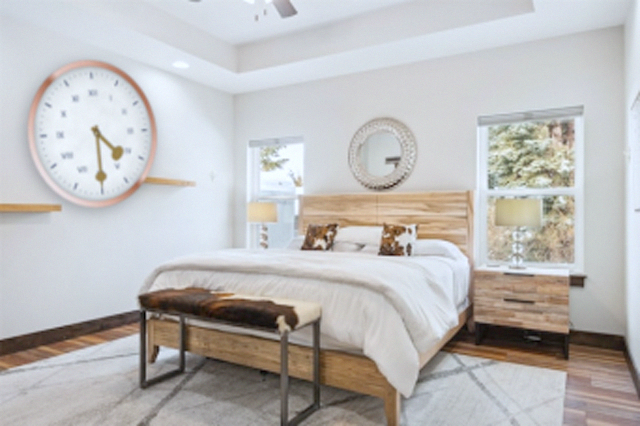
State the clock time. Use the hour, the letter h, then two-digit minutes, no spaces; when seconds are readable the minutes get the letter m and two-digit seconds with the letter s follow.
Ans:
4h30
